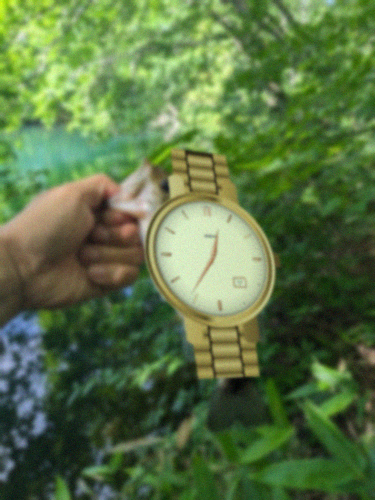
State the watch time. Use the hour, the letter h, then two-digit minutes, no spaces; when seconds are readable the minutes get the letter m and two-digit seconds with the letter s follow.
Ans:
12h36
